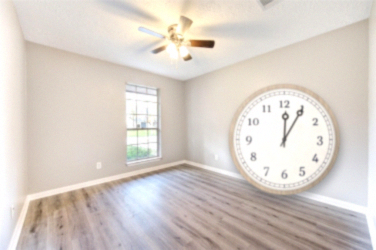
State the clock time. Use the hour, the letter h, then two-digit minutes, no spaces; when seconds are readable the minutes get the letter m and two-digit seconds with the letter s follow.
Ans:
12h05
